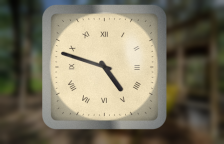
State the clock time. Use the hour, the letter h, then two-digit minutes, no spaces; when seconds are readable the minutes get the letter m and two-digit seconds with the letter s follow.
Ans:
4h48
